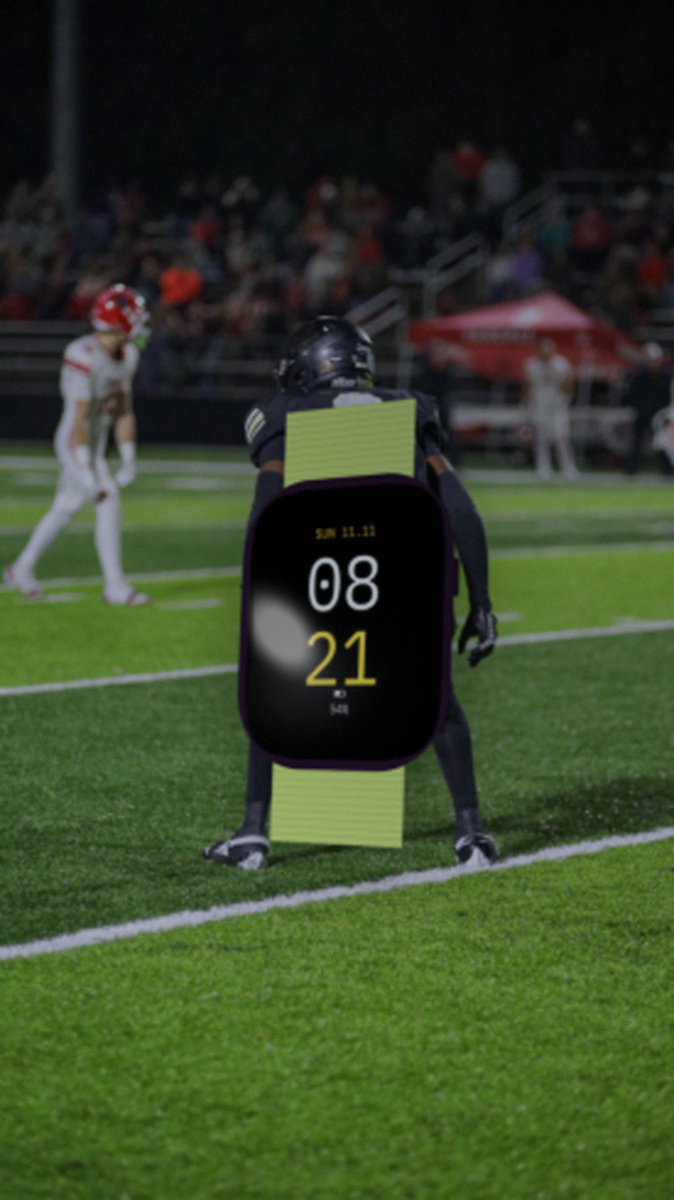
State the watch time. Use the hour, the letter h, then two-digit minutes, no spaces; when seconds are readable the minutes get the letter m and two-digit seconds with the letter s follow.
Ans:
8h21
